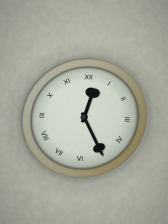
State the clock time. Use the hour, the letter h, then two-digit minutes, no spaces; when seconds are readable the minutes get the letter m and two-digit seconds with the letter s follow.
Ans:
12h25
